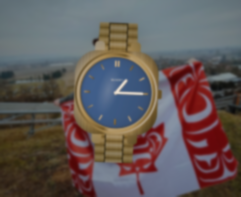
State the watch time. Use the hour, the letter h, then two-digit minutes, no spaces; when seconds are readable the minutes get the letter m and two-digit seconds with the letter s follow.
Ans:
1h15
